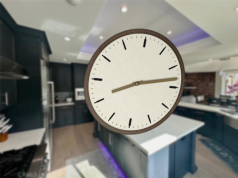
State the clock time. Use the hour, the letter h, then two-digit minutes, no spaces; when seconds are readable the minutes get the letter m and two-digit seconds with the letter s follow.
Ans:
8h13
